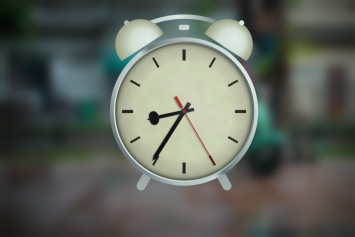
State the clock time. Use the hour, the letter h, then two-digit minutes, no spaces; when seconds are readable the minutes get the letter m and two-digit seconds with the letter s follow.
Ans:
8h35m25s
